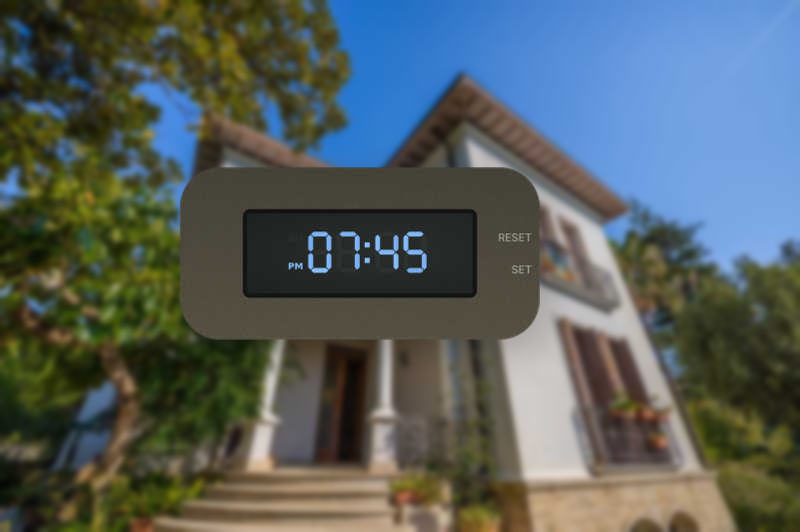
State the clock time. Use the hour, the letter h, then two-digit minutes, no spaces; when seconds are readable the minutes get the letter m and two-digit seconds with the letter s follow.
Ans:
7h45
